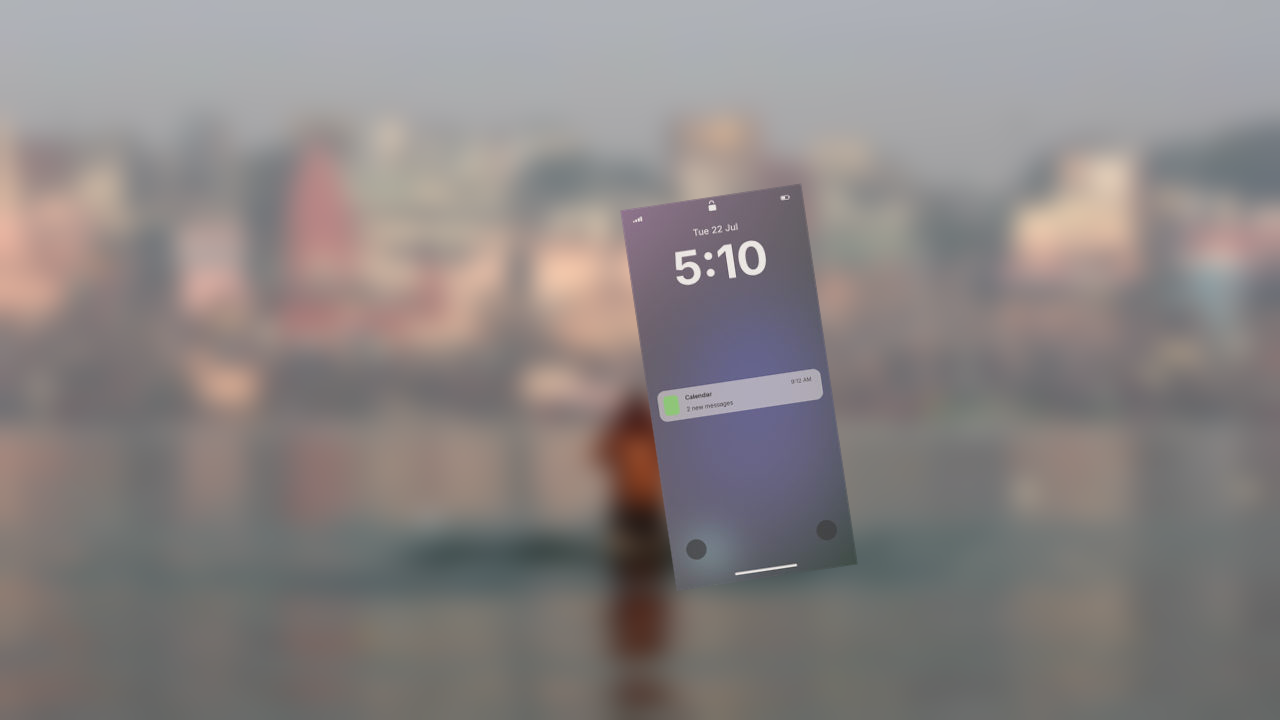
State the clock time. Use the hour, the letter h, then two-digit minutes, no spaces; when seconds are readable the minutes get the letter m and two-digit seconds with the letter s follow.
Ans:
5h10
